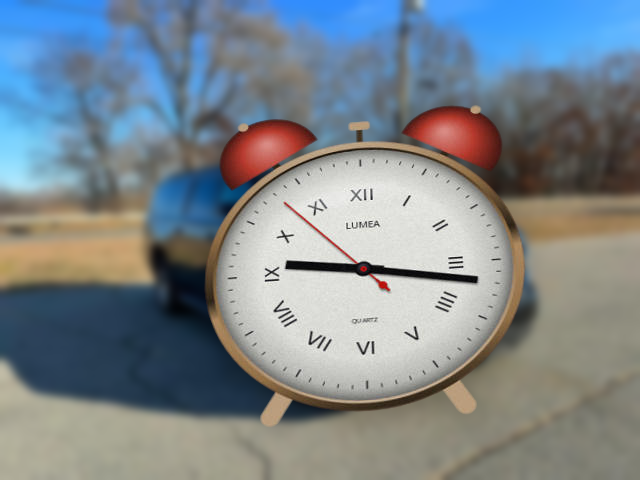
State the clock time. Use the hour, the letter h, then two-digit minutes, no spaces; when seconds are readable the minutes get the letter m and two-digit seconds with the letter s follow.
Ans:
9h16m53s
